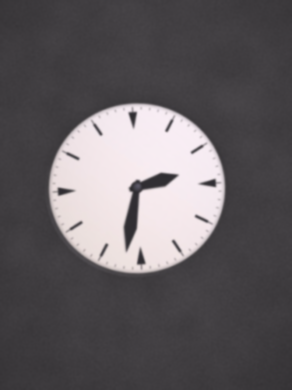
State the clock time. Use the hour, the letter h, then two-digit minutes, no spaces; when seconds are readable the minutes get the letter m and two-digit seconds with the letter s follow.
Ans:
2h32
